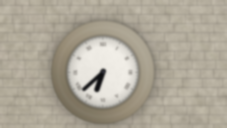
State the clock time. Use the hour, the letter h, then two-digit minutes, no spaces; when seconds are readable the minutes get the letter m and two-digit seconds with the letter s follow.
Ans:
6h38
